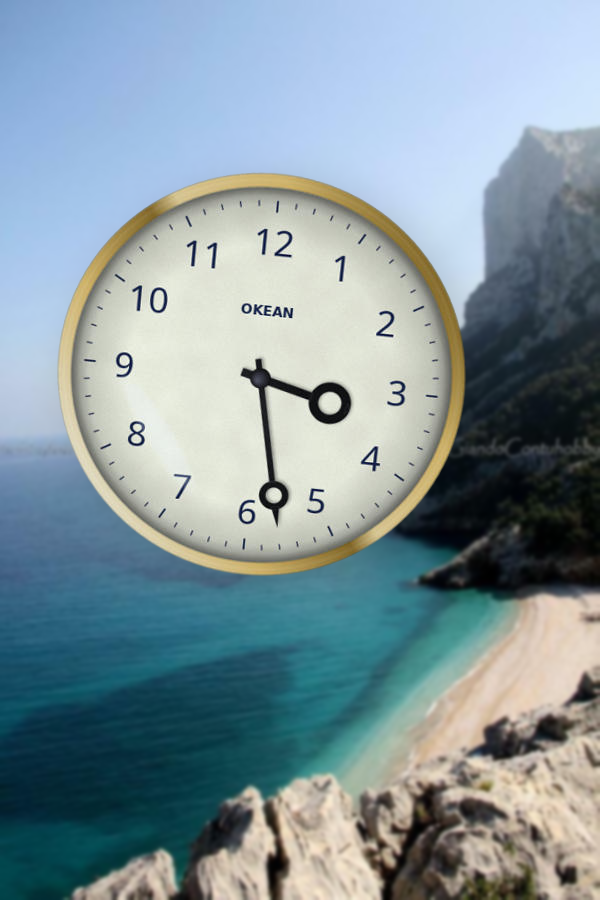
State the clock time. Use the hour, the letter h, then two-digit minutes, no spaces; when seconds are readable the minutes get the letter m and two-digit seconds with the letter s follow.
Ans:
3h28
